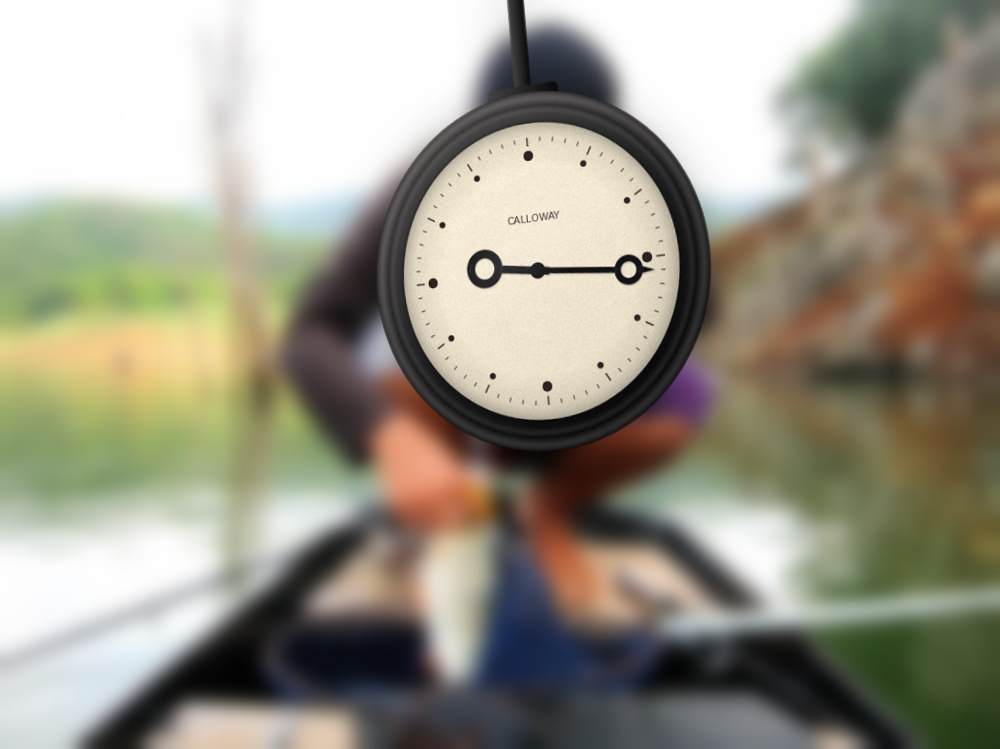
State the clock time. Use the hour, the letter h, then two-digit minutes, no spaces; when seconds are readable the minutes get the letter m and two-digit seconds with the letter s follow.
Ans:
9h16
